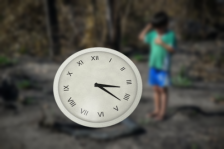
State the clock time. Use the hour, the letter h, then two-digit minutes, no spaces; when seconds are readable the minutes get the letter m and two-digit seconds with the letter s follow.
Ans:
3h22
